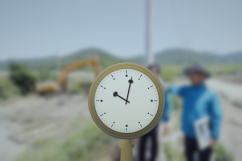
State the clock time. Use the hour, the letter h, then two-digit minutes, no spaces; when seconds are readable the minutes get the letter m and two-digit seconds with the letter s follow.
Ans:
10h02
